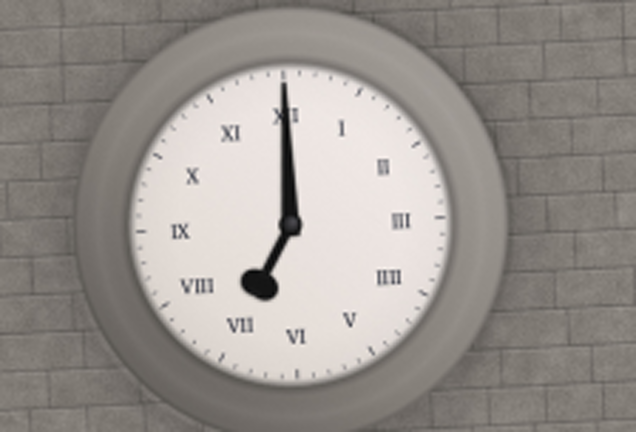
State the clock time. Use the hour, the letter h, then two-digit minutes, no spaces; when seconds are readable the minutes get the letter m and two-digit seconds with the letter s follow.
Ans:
7h00
